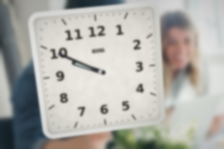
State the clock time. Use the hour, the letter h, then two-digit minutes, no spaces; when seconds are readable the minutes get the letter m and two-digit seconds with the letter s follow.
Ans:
9h50
